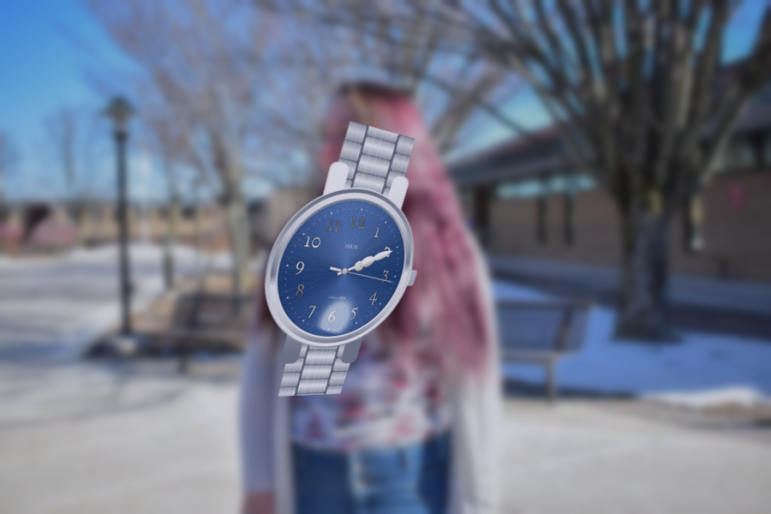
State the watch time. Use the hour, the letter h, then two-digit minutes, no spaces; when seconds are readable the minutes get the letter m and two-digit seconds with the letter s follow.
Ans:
2h10m16s
